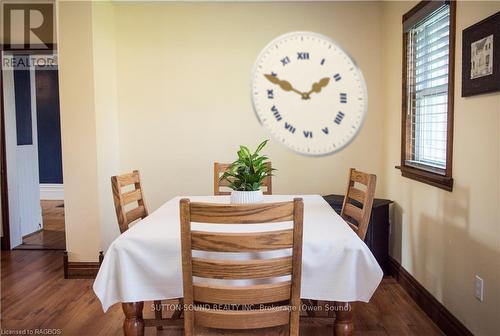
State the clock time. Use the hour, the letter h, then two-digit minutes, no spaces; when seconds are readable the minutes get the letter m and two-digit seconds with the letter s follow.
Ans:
1h49
